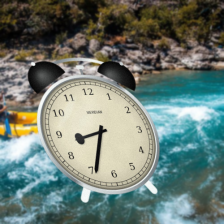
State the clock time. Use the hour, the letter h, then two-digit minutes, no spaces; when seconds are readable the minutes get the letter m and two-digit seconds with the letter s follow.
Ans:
8h34
